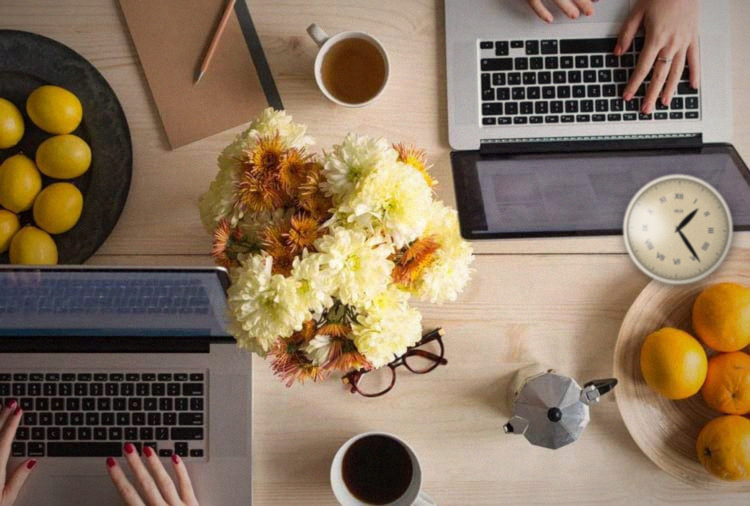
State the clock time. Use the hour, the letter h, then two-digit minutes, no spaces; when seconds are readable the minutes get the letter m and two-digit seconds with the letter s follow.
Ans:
1h24
